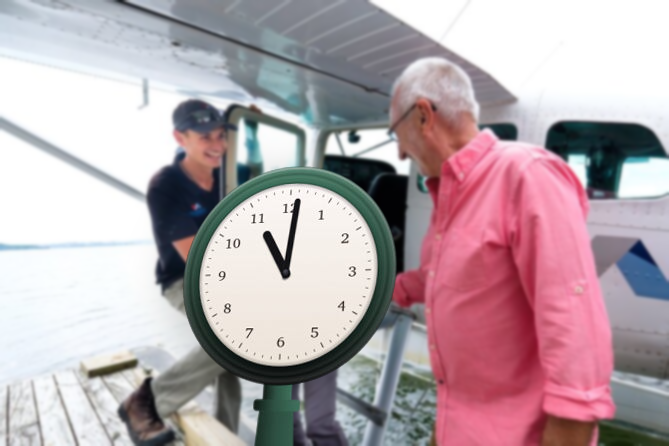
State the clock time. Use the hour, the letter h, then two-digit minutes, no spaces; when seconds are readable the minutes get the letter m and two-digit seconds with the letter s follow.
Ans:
11h01
